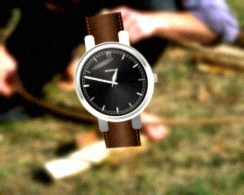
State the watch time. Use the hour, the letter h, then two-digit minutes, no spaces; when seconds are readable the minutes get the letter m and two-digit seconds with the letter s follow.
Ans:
12h48
